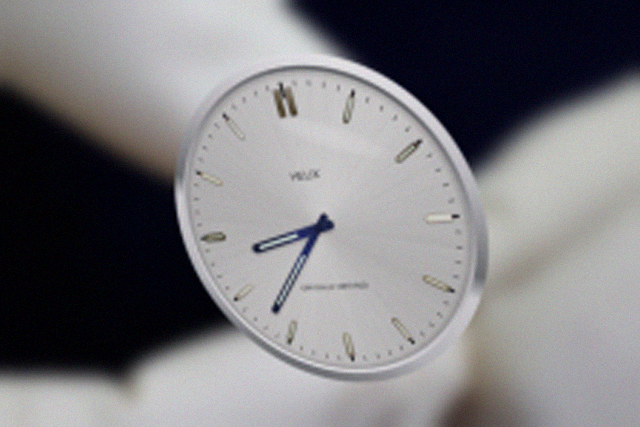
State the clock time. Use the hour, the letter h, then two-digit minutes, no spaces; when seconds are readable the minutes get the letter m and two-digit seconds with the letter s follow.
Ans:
8h37
